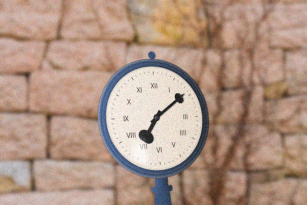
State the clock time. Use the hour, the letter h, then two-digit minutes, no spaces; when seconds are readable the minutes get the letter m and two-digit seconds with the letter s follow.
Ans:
7h09
